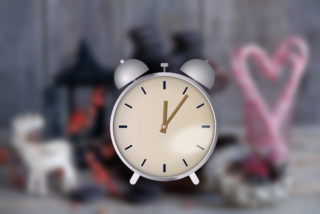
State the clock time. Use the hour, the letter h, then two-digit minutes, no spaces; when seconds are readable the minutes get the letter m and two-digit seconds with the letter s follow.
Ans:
12h06
